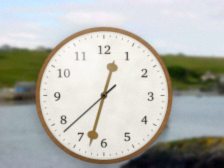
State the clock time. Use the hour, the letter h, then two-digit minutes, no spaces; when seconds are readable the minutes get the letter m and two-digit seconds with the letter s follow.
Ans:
12h32m38s
